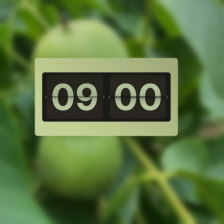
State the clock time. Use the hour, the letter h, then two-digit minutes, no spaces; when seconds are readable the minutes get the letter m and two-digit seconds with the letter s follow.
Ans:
9h00
